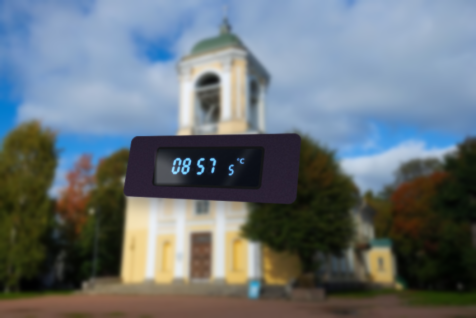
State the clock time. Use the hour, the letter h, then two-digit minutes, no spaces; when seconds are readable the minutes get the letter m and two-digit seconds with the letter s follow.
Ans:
8h57
